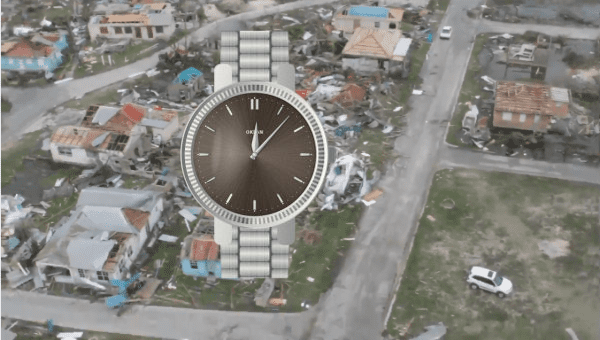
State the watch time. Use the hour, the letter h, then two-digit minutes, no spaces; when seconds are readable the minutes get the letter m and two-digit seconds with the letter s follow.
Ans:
12h07
